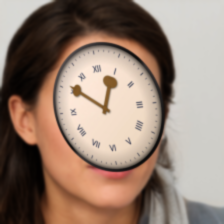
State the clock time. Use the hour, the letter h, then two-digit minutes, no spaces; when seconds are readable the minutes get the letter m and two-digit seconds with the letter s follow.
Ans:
12h51
